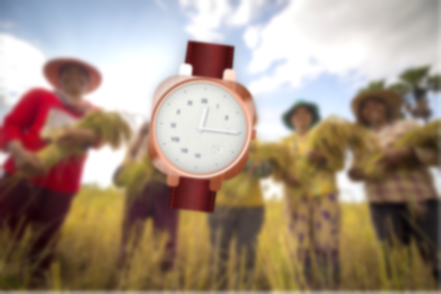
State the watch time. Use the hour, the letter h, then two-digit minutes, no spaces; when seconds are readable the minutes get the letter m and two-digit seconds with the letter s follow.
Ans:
12h15
